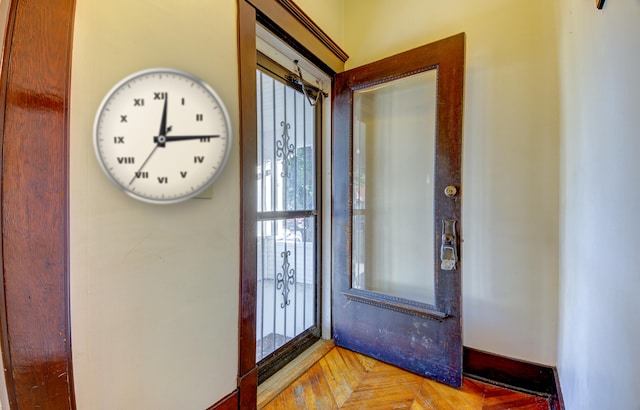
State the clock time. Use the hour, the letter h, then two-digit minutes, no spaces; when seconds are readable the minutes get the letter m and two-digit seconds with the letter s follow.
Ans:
12h14m36s
